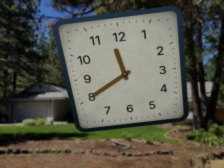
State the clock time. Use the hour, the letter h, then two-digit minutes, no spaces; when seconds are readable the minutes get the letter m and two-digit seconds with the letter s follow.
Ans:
11h40
